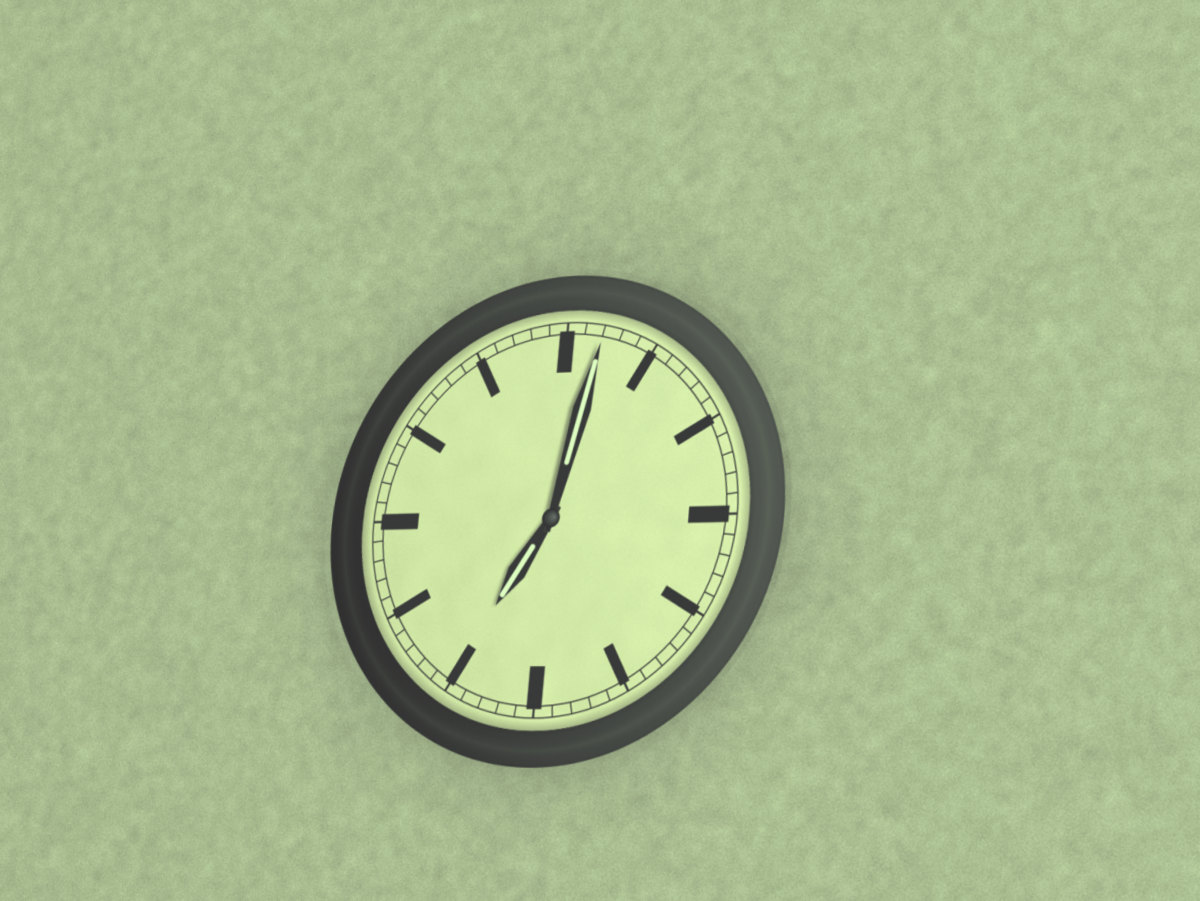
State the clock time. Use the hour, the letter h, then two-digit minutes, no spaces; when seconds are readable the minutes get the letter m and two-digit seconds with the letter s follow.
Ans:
7h02
